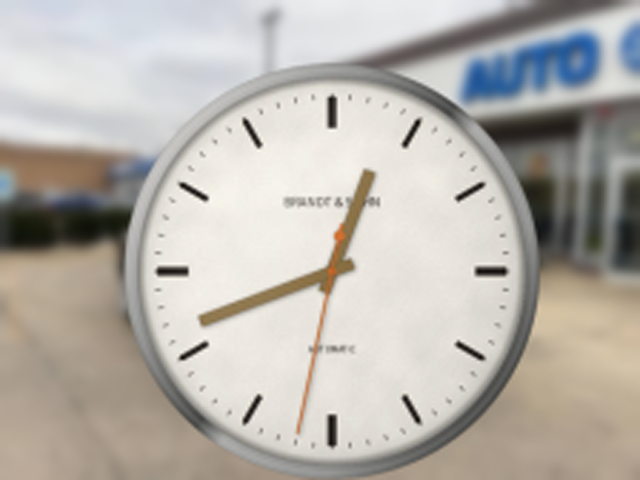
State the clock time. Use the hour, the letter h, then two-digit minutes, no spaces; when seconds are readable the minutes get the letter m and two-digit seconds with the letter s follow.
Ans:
12h41m32s
